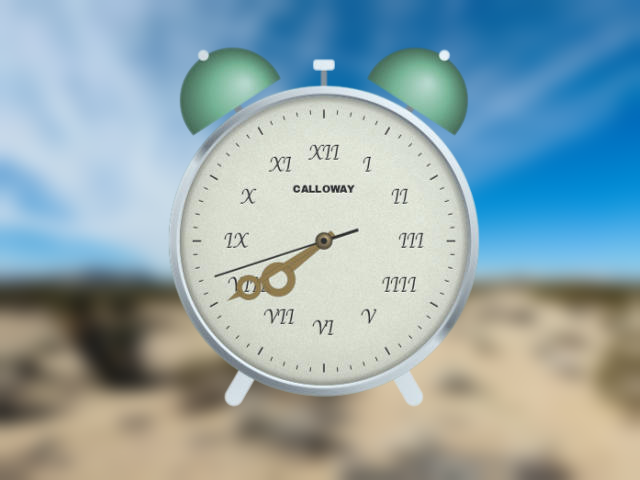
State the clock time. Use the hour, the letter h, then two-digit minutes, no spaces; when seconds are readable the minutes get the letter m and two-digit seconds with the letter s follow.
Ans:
7h39m42s
